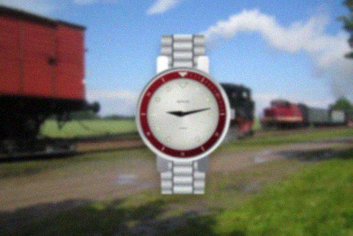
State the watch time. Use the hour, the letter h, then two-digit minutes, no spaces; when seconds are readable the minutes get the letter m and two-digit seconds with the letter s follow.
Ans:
9h13
